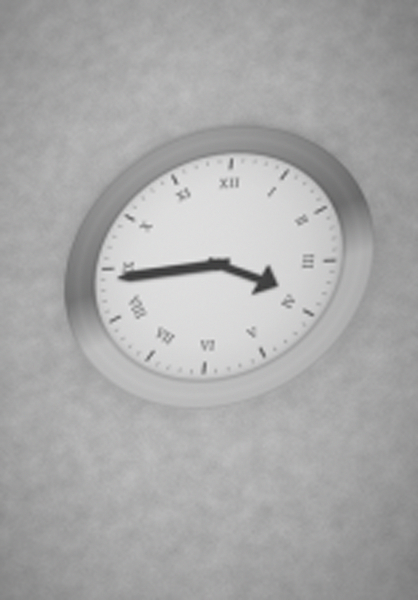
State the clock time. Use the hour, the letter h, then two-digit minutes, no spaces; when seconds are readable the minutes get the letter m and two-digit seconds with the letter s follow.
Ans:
3h44
